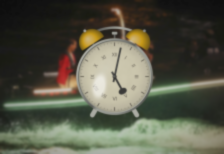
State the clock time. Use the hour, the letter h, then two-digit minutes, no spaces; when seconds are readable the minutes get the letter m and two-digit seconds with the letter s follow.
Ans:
5h02
